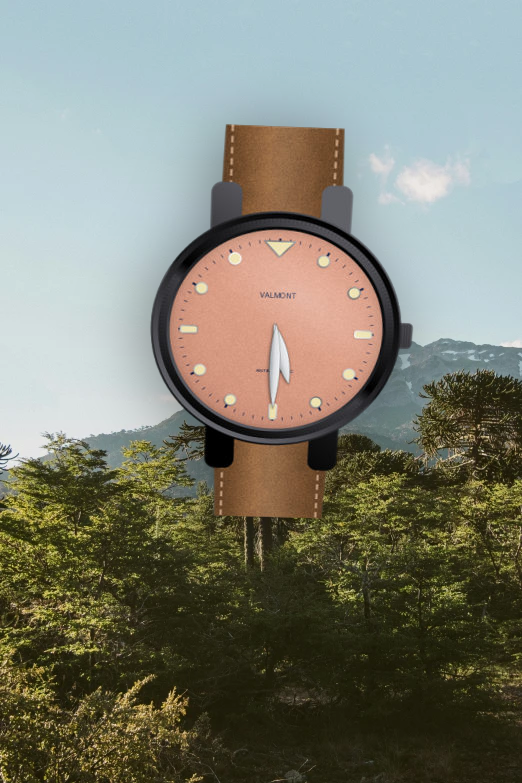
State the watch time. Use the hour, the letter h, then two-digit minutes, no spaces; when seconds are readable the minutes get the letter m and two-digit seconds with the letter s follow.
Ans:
5h30
